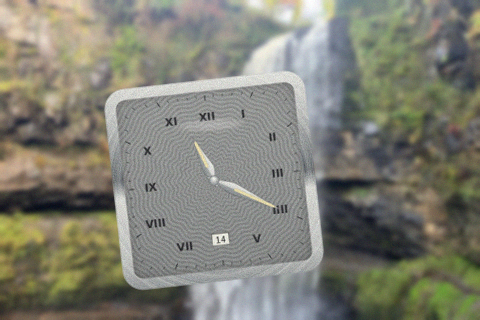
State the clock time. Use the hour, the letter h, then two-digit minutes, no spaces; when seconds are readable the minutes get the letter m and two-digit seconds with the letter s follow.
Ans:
11h20
